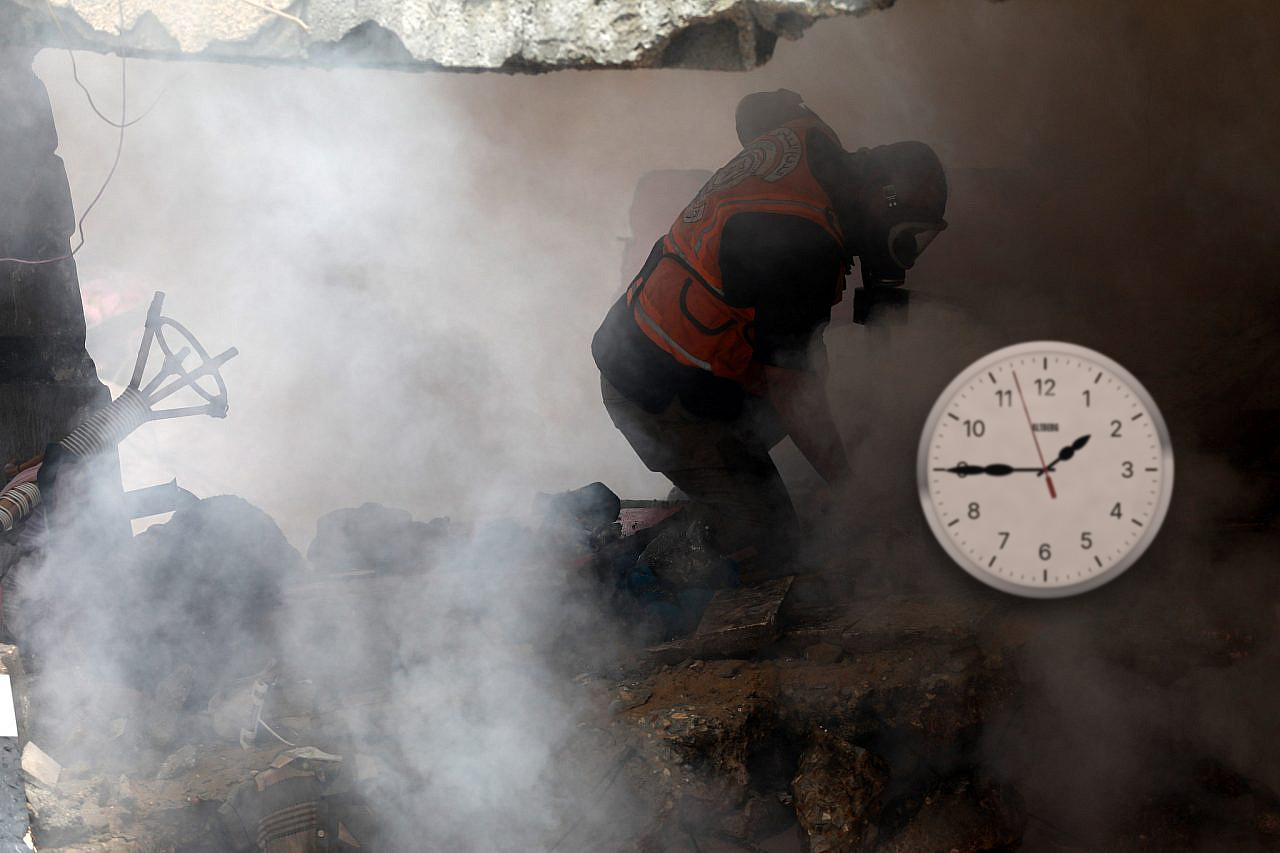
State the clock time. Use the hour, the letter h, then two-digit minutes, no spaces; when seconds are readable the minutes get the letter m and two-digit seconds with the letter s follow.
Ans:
1h44m57s
